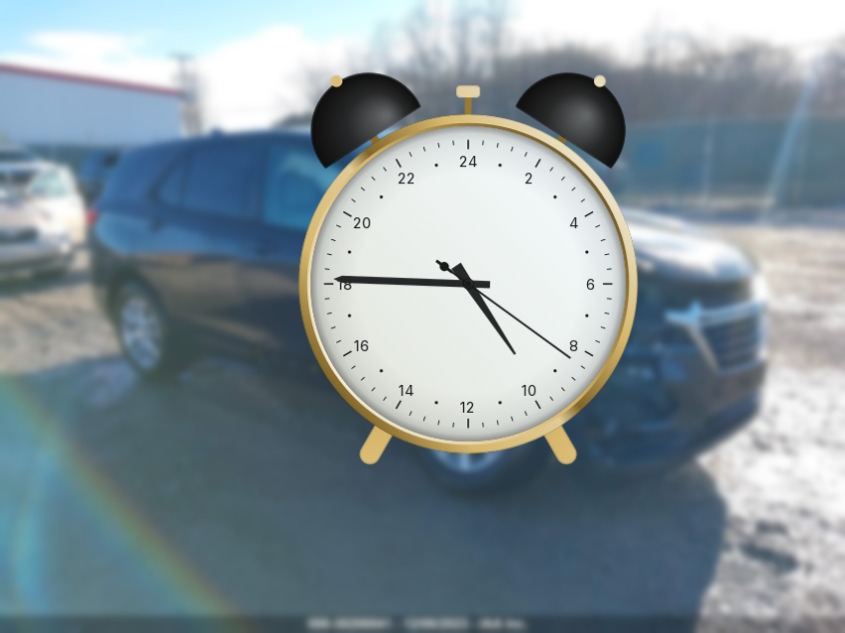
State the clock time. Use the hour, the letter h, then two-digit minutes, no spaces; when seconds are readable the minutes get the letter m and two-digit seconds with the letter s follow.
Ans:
9h45m21s
